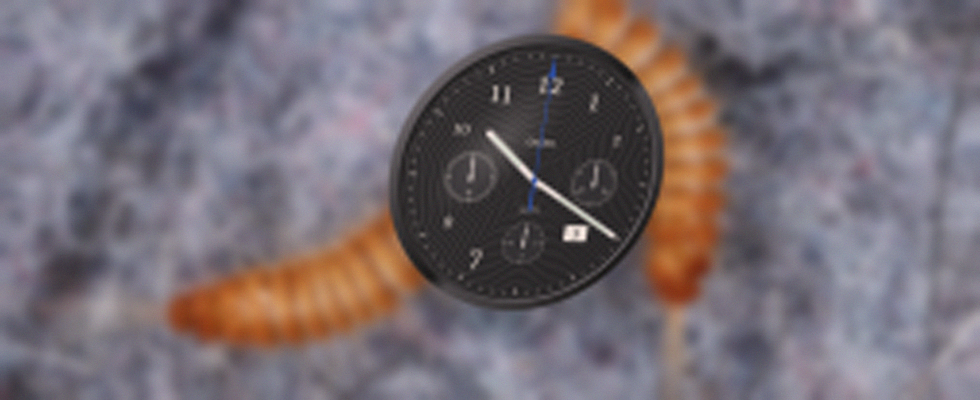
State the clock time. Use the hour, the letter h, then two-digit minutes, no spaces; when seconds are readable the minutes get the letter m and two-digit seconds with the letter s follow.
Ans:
10h20
